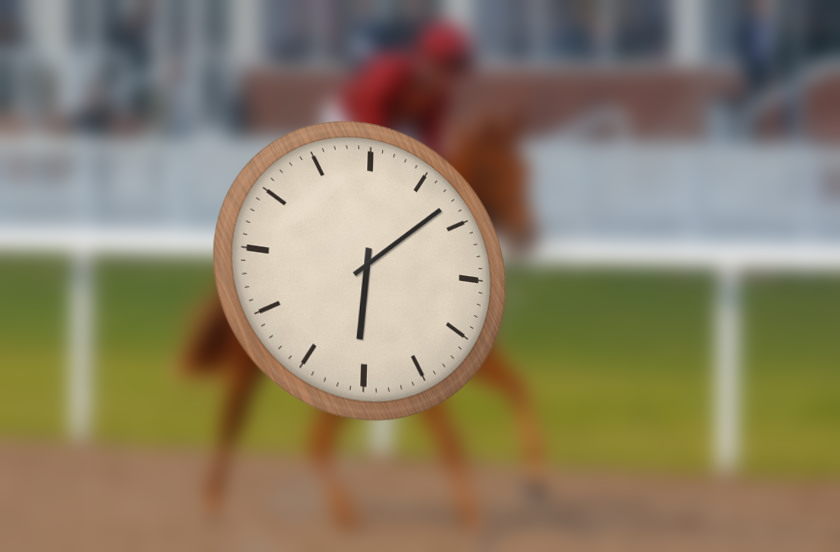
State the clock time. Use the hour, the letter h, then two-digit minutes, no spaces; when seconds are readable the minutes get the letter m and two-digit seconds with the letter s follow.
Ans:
6h08
